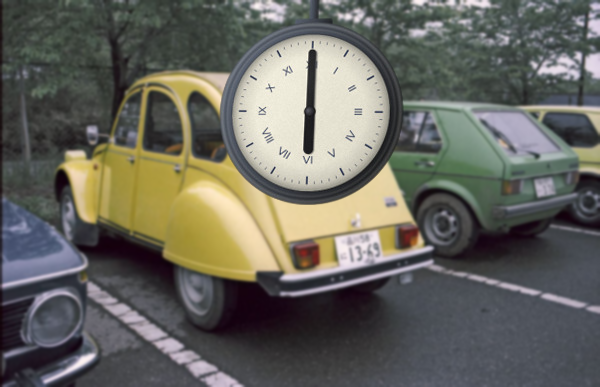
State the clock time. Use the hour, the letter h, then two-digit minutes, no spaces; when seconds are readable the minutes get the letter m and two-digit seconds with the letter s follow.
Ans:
6h00
